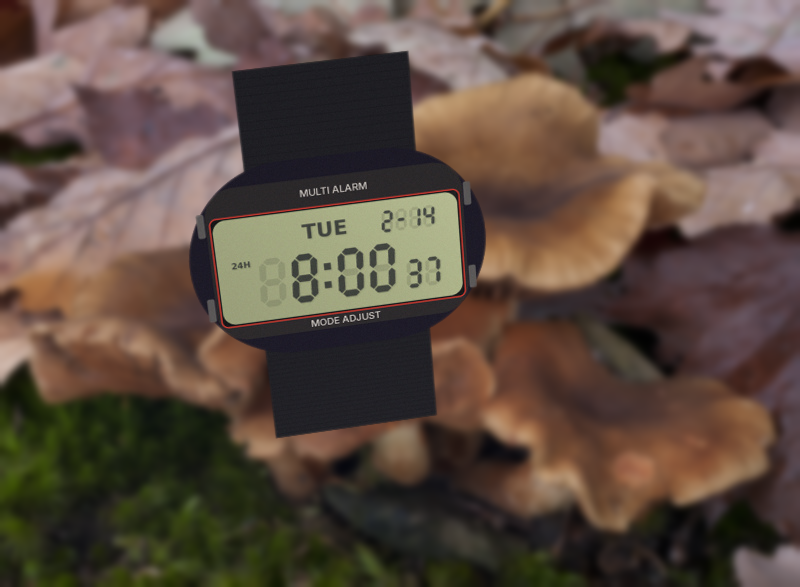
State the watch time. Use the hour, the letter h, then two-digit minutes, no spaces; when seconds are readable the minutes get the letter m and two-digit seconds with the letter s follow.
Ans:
8h00m37s
